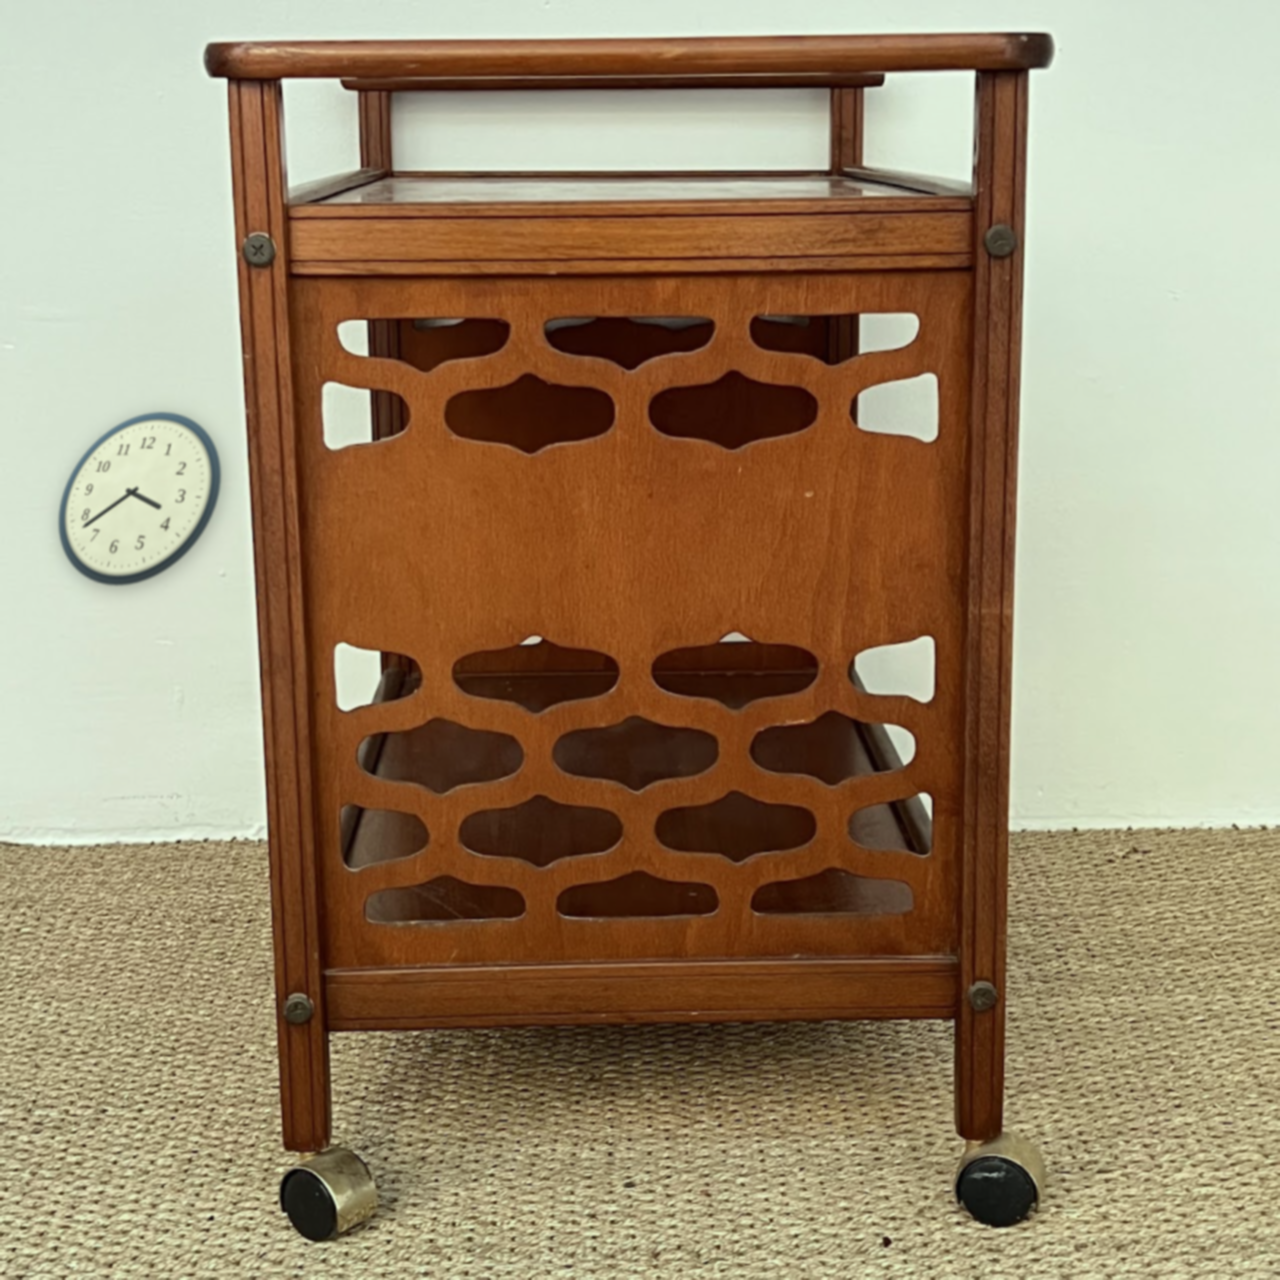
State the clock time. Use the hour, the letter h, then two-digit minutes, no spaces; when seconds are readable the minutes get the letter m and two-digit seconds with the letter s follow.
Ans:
3h38
